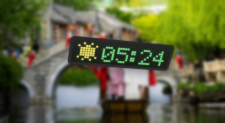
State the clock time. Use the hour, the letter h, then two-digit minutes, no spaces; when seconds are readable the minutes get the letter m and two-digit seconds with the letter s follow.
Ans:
5h24
